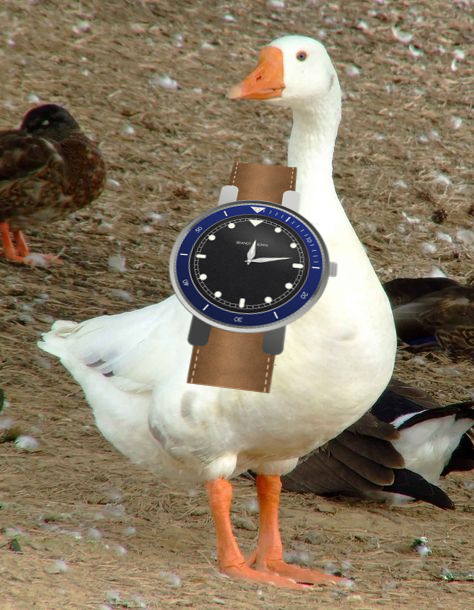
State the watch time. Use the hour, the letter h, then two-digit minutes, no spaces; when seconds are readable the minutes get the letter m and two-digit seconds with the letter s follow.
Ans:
12h13
